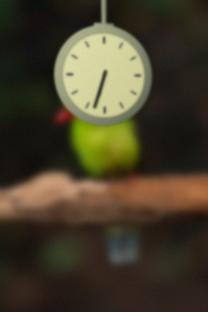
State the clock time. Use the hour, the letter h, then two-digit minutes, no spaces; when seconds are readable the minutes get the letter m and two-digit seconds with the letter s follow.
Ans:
6h33
